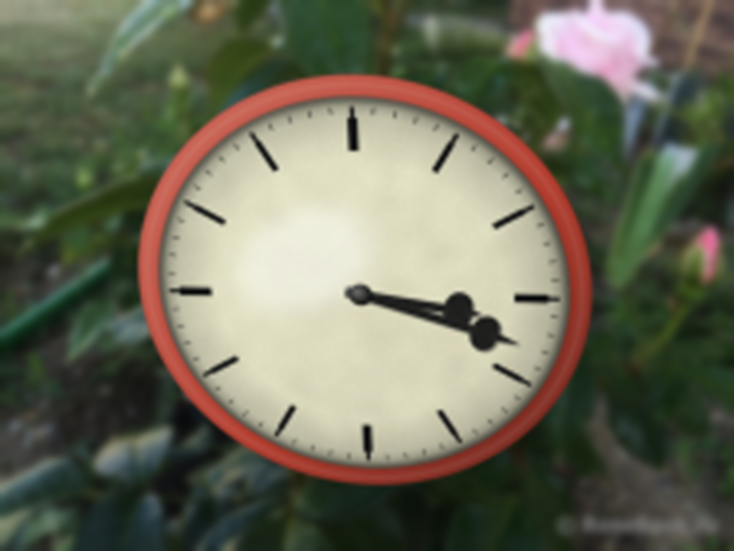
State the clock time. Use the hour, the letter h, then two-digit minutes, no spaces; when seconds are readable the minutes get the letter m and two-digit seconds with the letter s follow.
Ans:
3h18
